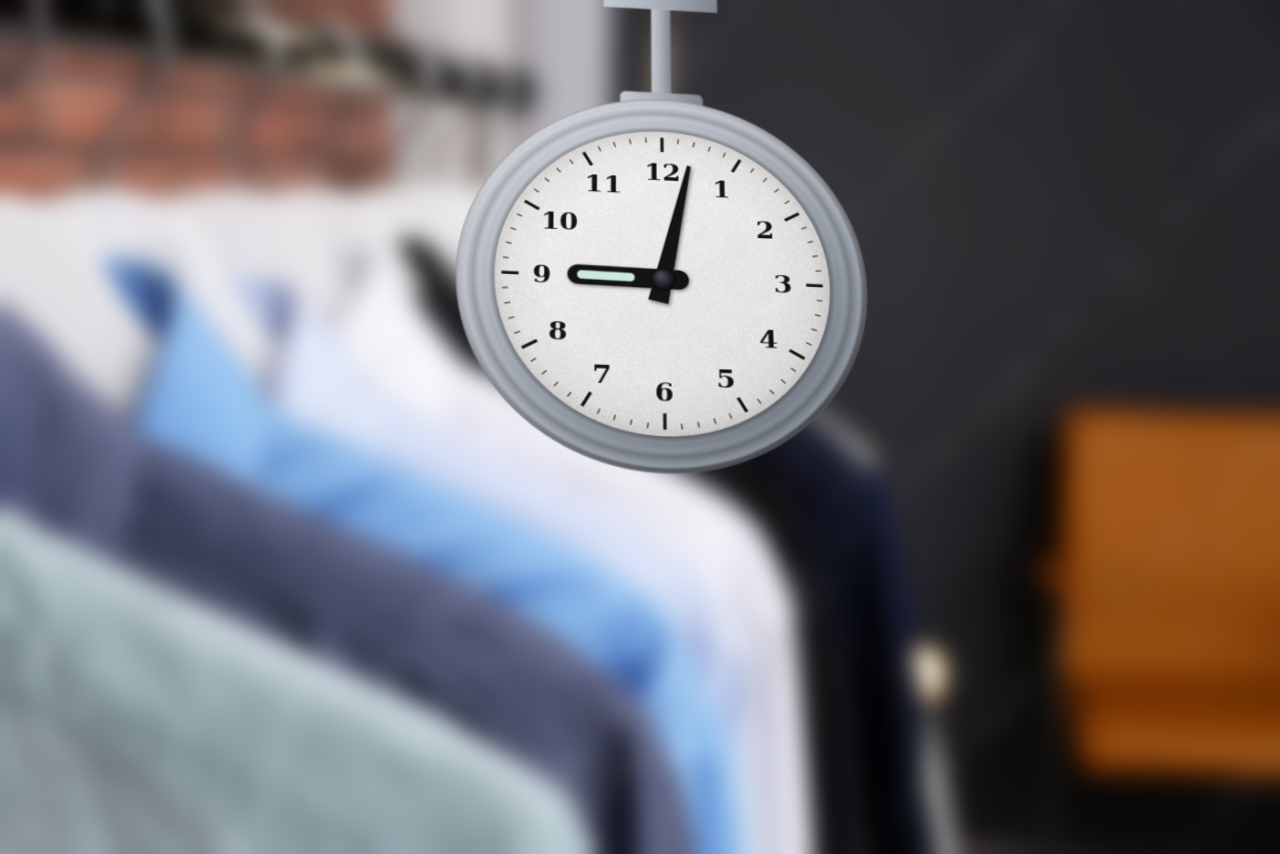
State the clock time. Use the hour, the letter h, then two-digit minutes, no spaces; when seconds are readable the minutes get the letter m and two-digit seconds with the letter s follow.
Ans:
9h02
